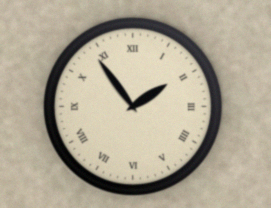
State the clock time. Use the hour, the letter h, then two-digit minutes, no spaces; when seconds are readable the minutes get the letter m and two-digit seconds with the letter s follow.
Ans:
1h54
